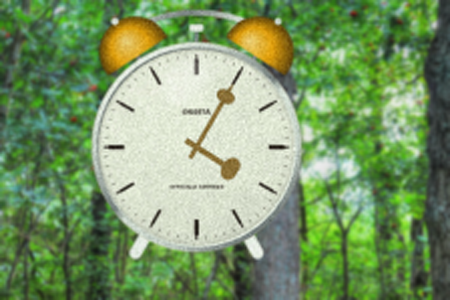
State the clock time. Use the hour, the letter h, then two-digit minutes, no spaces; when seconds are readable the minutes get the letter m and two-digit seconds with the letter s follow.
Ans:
4h05
